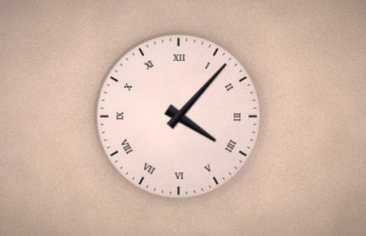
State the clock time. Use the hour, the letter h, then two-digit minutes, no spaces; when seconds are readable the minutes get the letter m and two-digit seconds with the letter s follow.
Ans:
4h07
